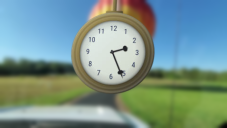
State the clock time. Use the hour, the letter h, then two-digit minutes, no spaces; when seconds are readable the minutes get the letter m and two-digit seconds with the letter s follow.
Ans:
2h26
